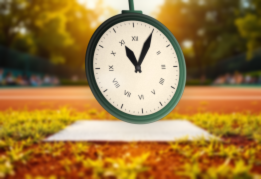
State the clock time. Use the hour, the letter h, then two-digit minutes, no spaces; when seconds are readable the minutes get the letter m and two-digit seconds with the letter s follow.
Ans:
11h05
